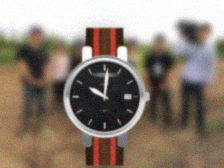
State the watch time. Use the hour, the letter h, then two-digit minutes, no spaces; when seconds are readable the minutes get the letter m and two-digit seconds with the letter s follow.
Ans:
10h01
